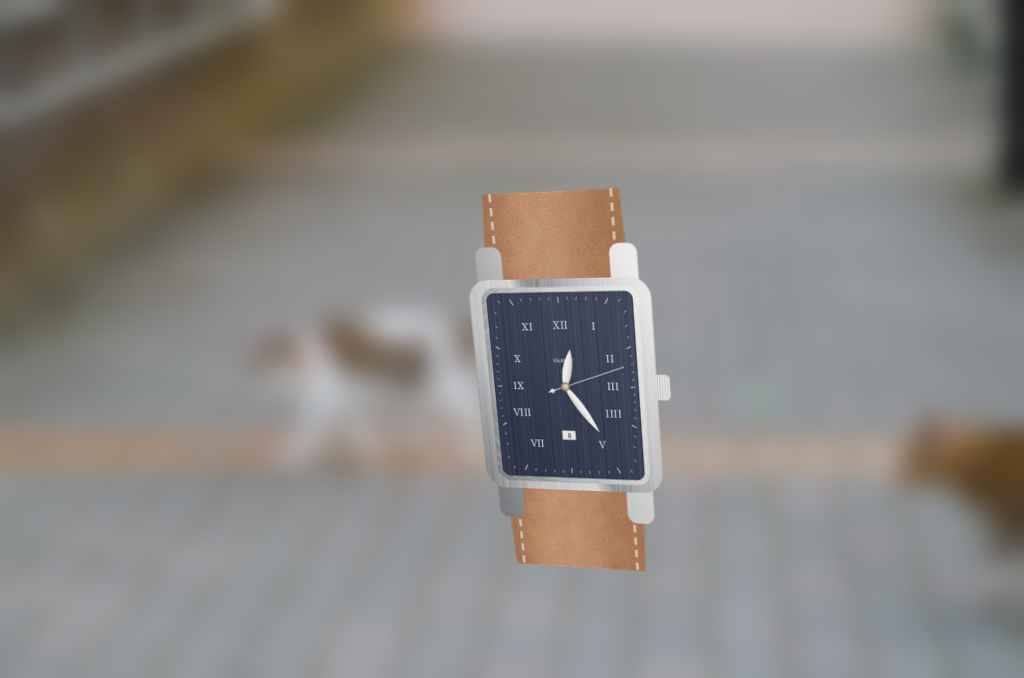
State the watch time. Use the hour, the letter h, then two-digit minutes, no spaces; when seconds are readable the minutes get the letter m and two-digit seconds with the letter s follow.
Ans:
12h24m12s
